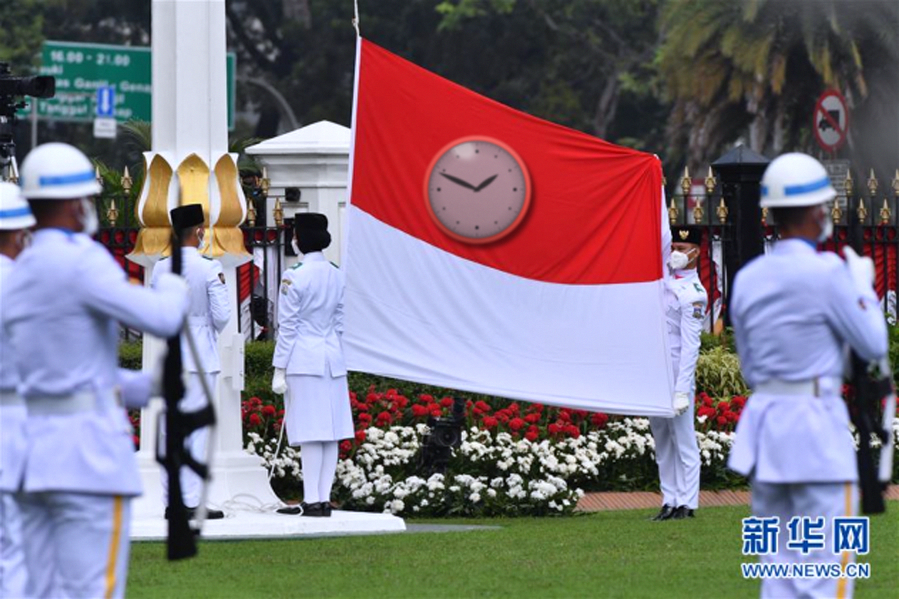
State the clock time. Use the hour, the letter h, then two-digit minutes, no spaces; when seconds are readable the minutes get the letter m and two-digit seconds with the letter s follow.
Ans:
1h49
